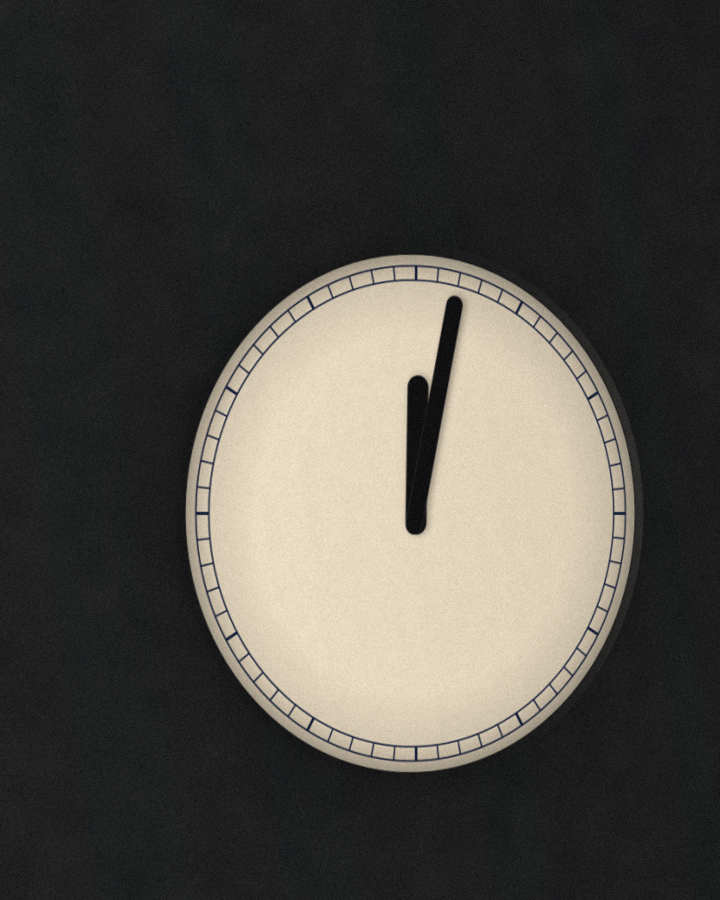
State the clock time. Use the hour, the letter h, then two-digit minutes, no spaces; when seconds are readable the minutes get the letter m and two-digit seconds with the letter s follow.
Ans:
12h02
